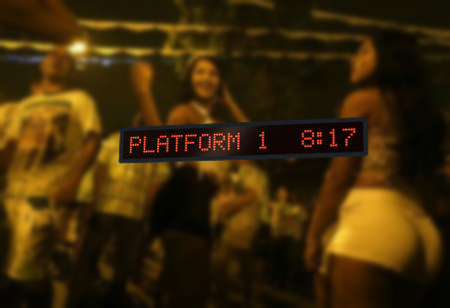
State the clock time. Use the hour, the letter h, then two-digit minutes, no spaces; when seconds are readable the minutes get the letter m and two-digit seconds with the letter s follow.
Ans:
8h17
